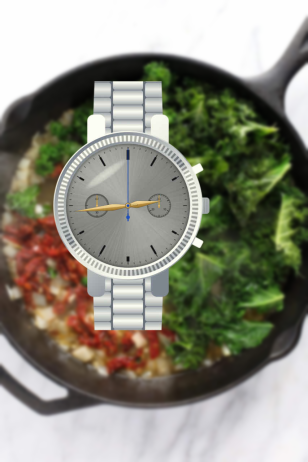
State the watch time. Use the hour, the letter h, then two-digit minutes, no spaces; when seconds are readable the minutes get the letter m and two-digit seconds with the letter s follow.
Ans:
2h44
